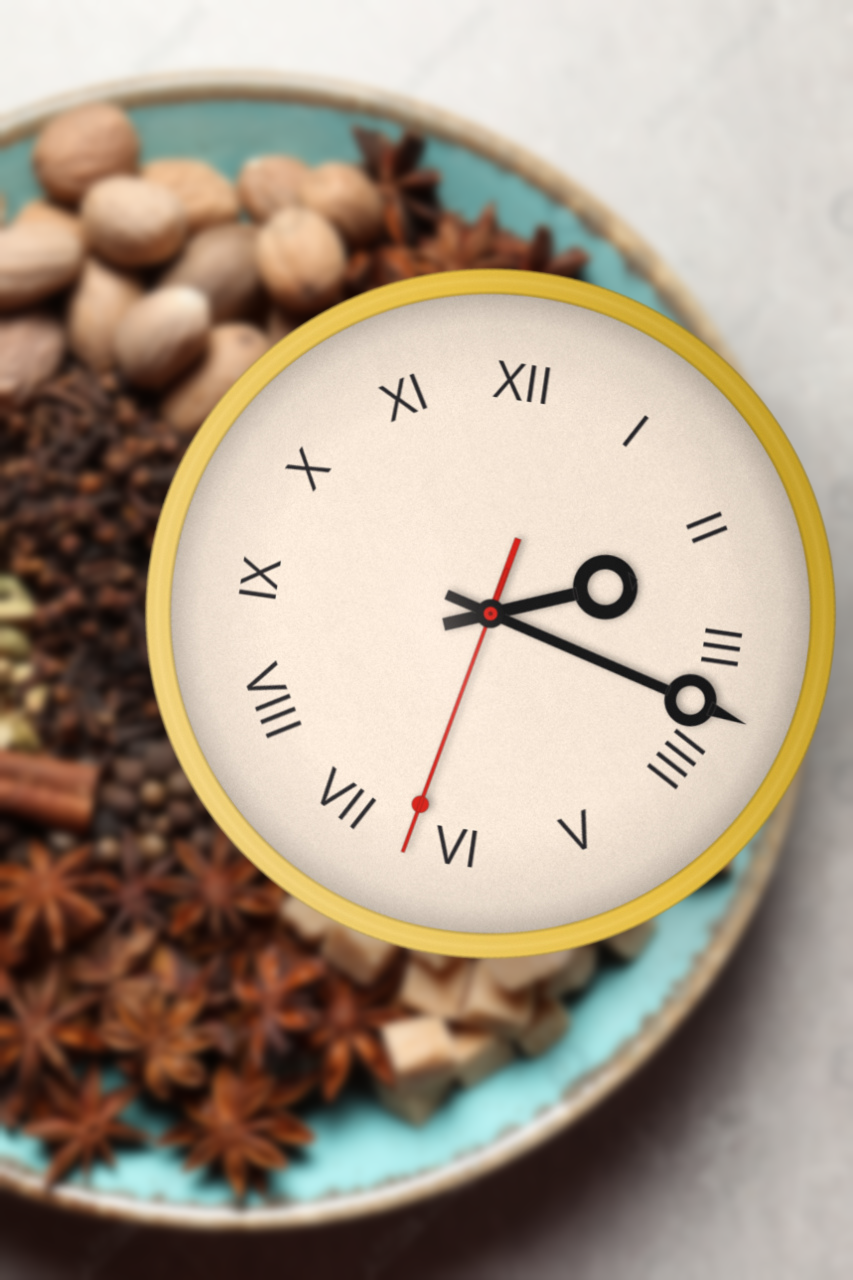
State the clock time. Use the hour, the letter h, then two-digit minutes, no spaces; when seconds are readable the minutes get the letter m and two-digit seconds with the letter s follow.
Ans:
2h17m32s
